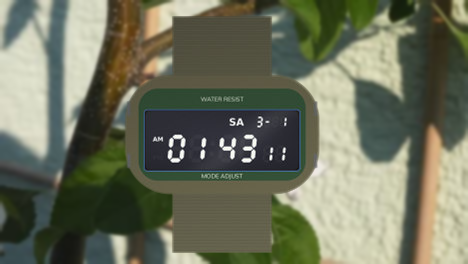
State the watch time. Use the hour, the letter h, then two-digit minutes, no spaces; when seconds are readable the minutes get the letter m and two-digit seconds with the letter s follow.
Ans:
1h43m11s
